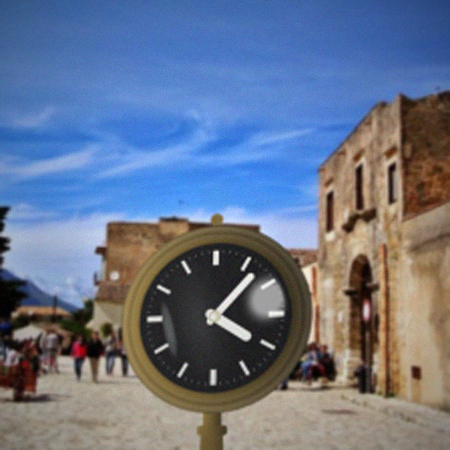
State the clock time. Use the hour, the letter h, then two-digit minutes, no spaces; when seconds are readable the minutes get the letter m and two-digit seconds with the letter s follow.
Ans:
4h07
